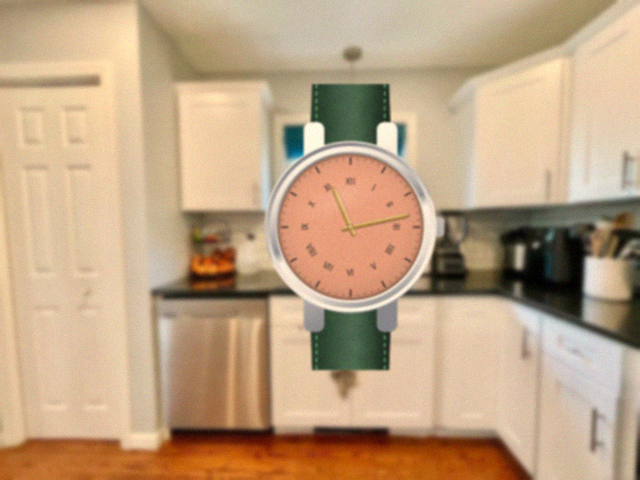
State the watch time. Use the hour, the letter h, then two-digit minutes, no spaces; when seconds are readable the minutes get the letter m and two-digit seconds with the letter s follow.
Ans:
11h13
